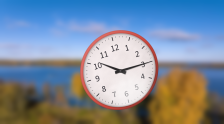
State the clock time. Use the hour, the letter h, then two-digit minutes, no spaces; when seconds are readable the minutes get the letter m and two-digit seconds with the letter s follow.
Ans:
10h15
